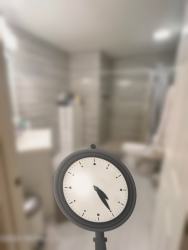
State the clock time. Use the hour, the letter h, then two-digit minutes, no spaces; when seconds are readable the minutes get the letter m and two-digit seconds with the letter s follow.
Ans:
4h25
